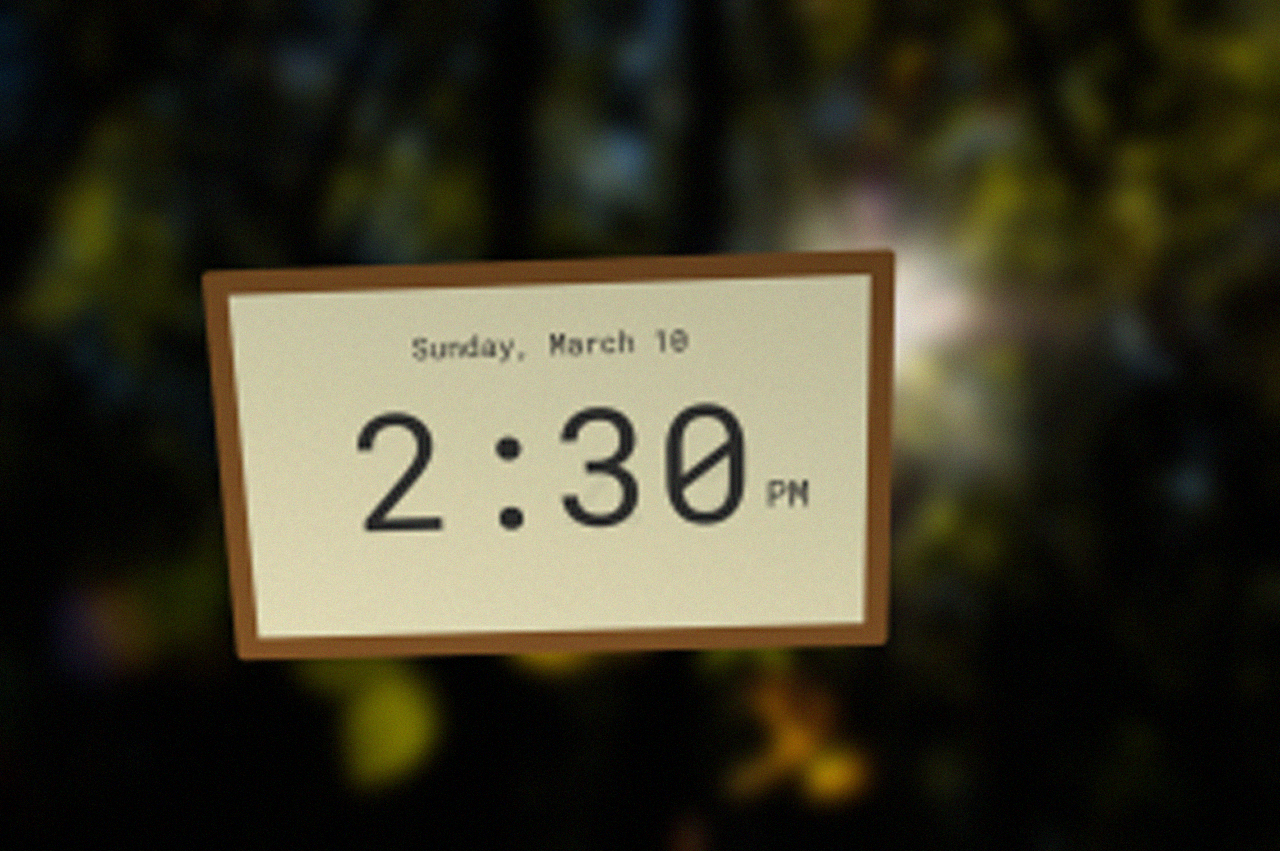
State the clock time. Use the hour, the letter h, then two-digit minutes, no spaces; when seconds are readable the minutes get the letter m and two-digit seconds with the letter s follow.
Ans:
2h30
